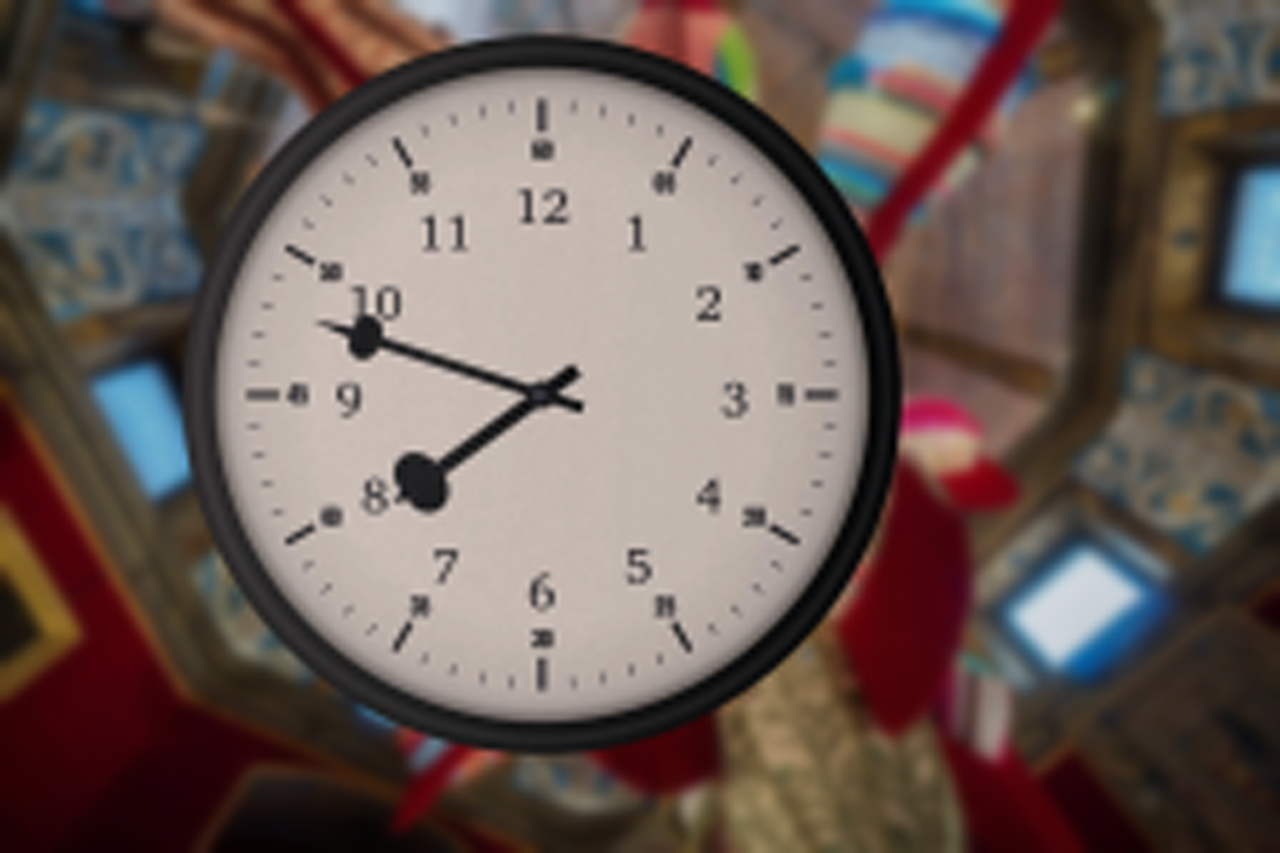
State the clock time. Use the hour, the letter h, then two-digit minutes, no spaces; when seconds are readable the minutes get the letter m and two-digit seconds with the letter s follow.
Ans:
7h48
